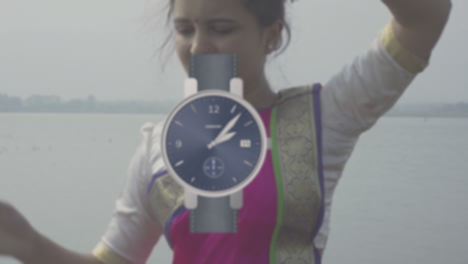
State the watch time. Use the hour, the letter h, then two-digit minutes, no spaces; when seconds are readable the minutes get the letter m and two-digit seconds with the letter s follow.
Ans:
2h07
